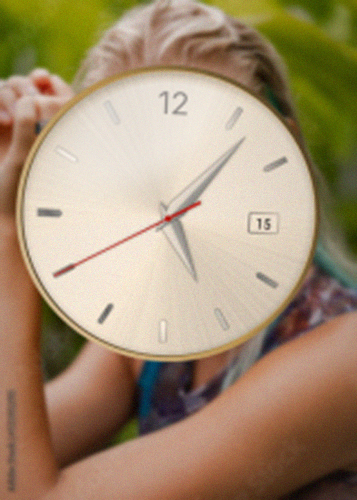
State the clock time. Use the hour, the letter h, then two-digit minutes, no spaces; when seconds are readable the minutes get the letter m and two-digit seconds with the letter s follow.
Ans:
5h06m40s
